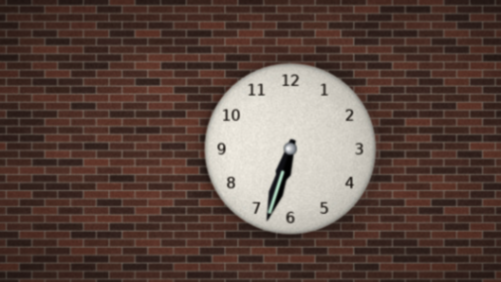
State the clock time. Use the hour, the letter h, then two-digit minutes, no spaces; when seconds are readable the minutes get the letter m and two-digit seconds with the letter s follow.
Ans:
6h33
